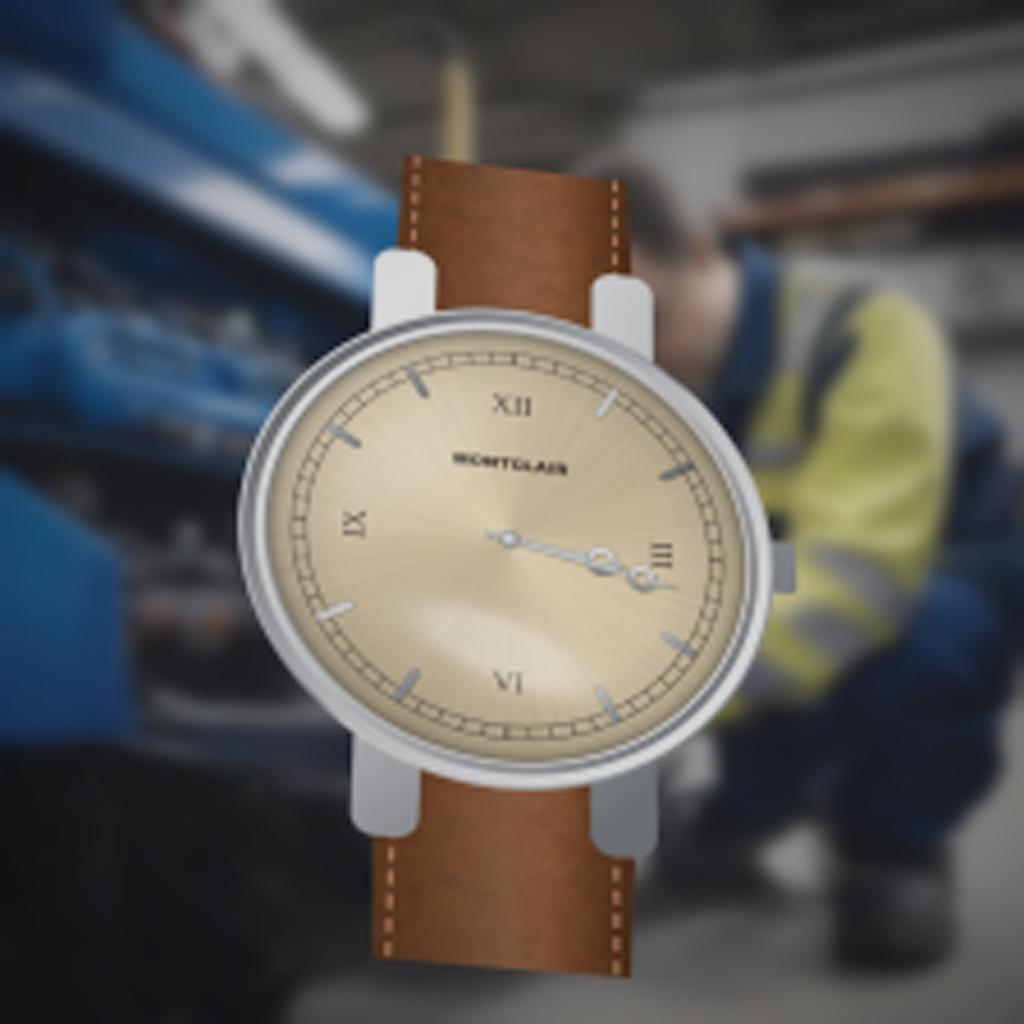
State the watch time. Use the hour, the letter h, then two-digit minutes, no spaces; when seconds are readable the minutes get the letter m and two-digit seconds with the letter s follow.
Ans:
3h17
